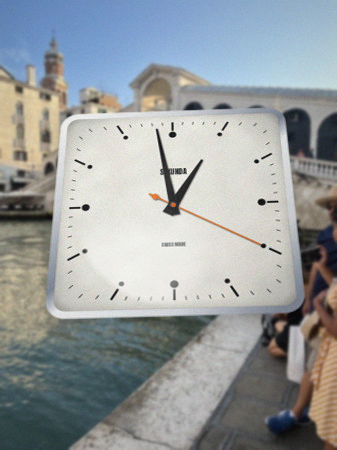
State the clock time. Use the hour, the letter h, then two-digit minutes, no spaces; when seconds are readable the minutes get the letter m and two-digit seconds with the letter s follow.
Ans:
12h58m20s
